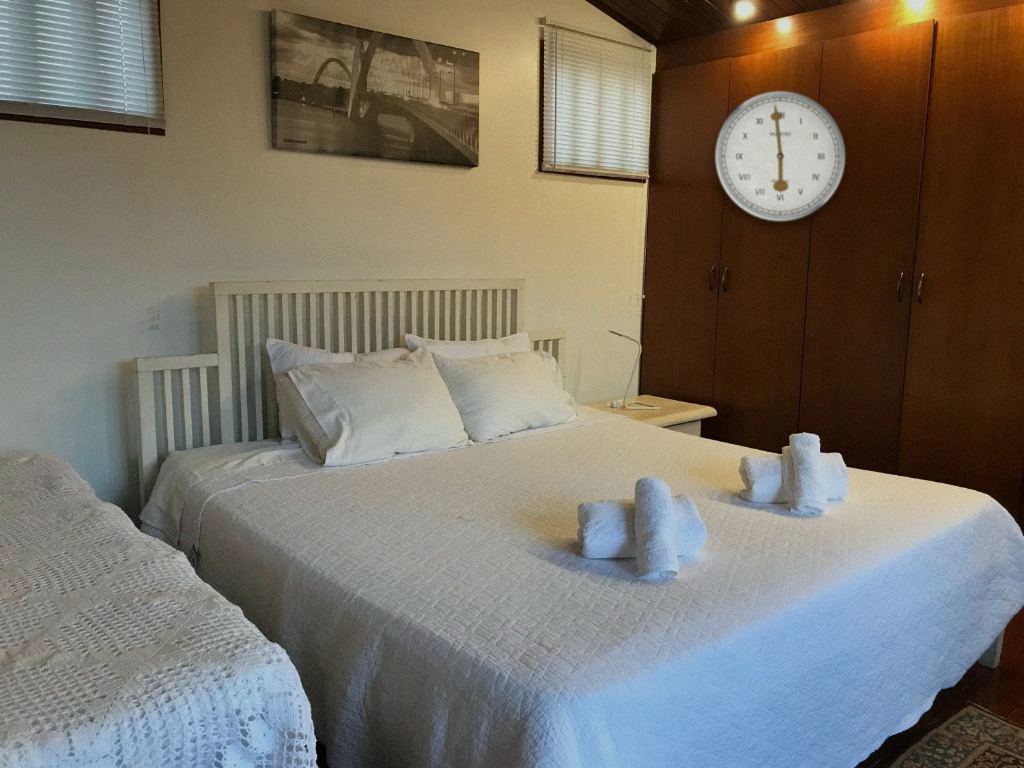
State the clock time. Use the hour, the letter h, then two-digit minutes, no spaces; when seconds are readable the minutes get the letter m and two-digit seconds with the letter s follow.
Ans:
5h59
